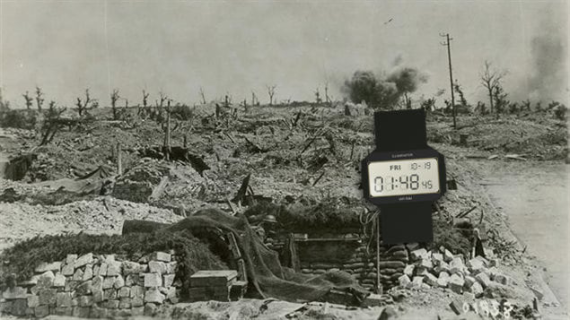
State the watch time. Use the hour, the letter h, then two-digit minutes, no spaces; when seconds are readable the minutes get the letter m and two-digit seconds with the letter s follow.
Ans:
1h48m45s
